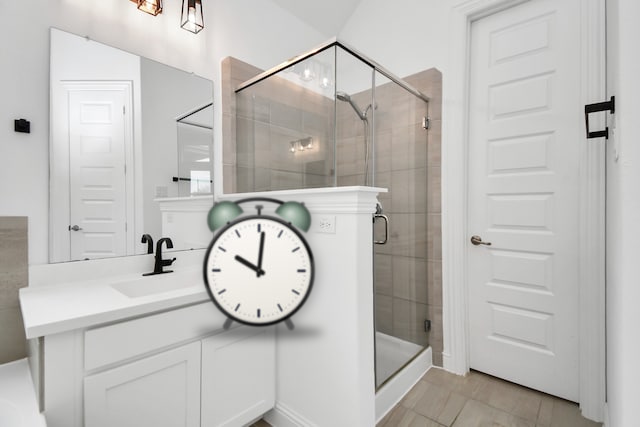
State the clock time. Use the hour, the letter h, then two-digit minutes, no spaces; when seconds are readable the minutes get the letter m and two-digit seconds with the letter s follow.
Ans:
10h01
